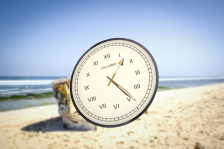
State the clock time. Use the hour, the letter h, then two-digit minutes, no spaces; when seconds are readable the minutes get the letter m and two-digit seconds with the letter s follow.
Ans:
1h24
